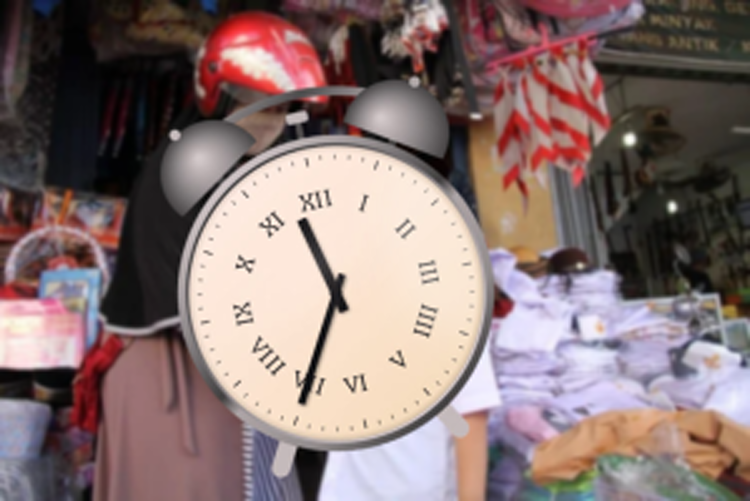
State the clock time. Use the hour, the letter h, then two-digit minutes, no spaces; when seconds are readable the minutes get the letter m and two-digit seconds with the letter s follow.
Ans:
11h35
